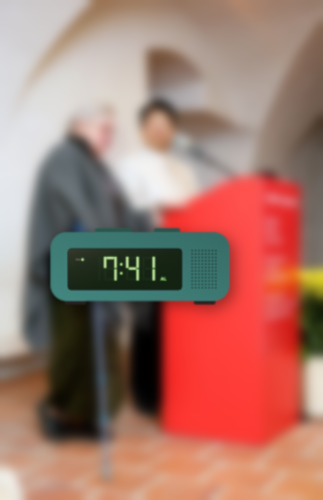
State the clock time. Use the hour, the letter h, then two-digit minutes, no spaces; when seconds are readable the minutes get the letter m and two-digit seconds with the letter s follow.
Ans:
7h41
